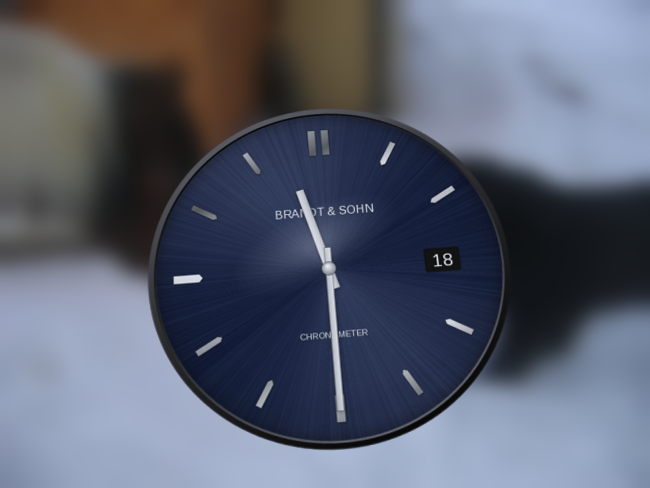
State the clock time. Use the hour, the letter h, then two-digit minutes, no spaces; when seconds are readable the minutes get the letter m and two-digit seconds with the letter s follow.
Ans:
11h30
